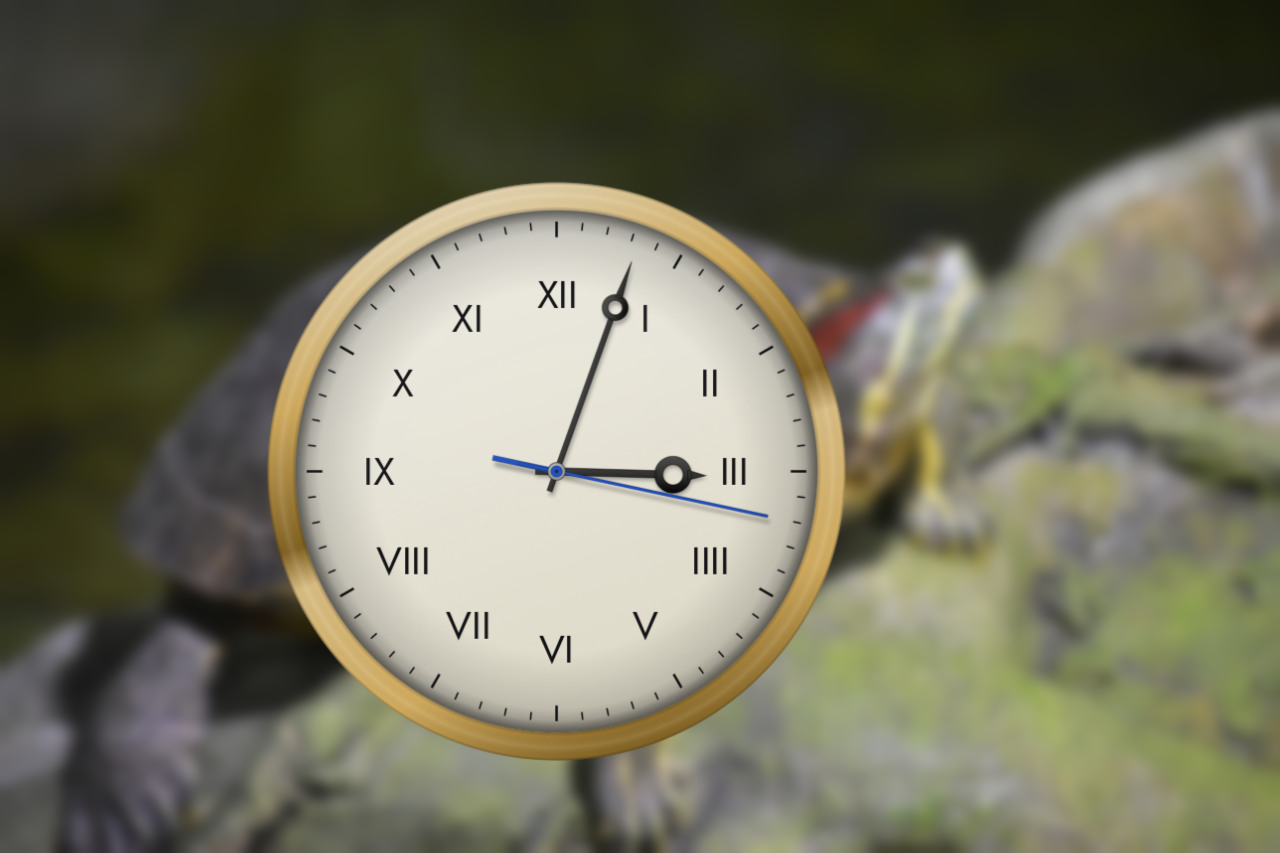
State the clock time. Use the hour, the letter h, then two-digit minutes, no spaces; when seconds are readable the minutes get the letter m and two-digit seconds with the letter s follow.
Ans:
3h03m17s
